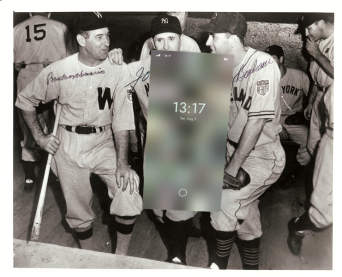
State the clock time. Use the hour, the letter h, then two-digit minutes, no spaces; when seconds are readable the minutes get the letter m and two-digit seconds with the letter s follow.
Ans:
13h17
